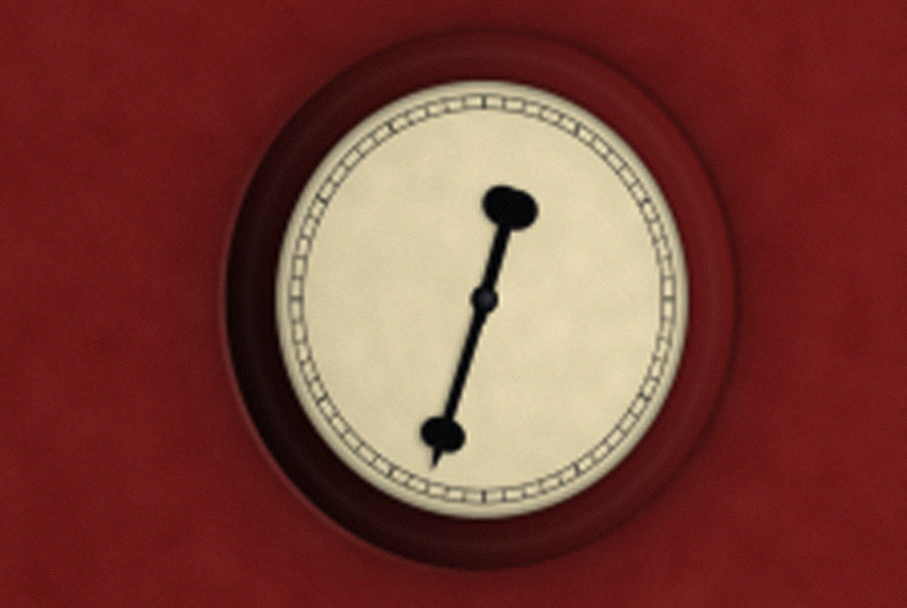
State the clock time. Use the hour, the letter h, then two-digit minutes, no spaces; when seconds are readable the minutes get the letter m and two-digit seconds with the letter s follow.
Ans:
12h33
